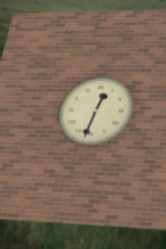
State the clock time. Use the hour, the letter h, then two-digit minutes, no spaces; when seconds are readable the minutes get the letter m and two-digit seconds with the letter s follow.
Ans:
12h32
